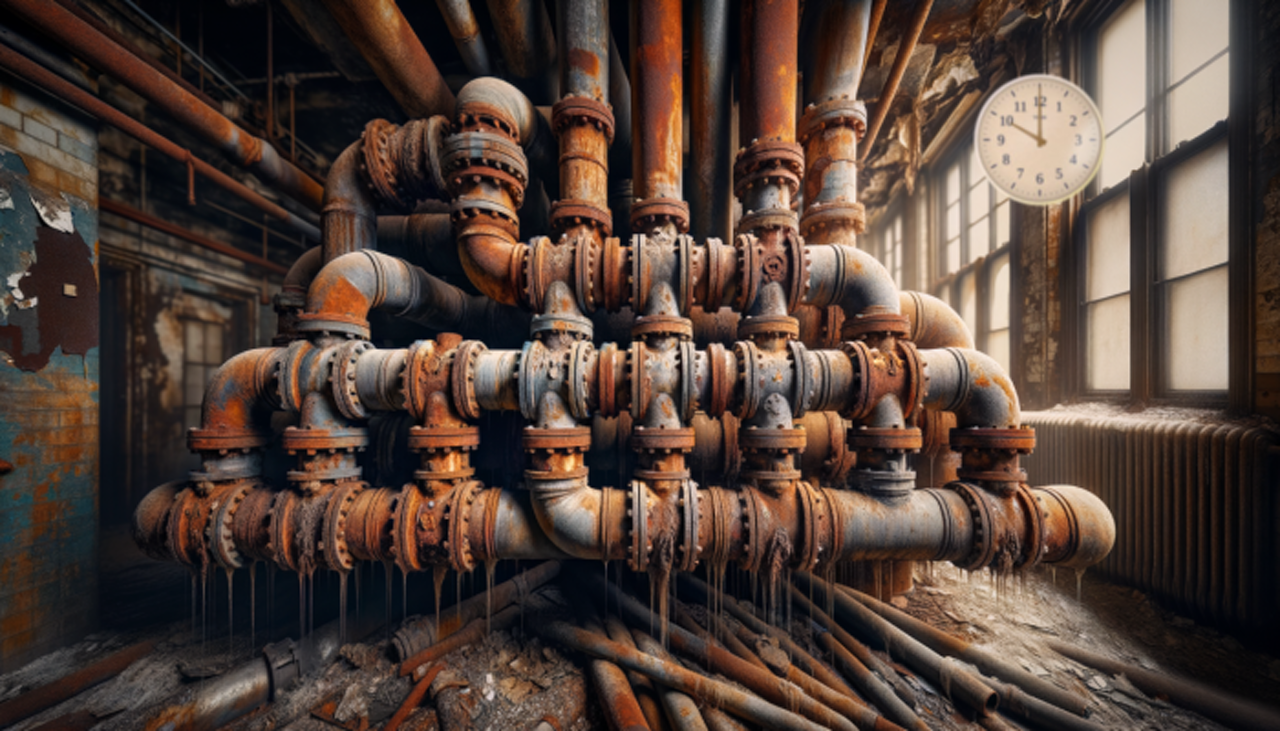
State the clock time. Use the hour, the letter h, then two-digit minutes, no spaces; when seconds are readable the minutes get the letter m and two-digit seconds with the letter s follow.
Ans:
10h00
